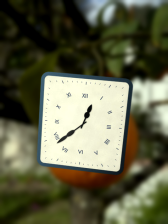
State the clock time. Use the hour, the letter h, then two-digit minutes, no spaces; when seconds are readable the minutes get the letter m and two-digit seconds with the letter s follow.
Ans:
12h38
